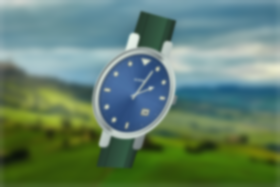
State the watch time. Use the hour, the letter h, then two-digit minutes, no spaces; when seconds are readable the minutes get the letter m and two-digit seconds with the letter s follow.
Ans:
2h04
